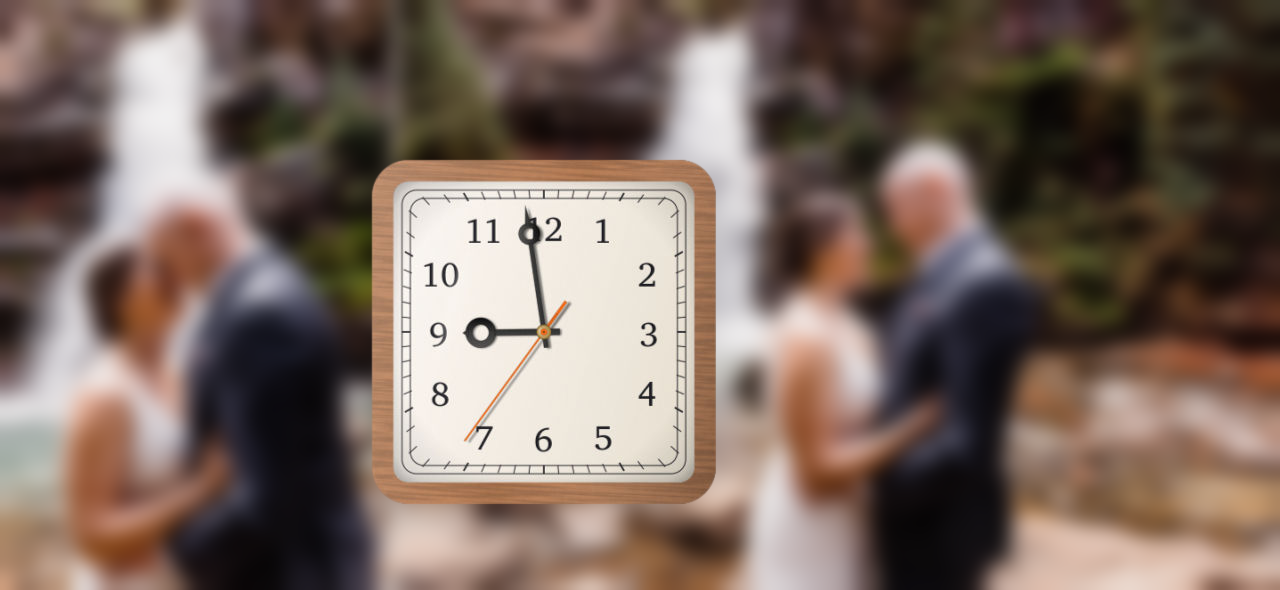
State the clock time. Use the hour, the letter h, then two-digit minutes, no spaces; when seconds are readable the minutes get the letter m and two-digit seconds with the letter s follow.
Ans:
8h58m36s
